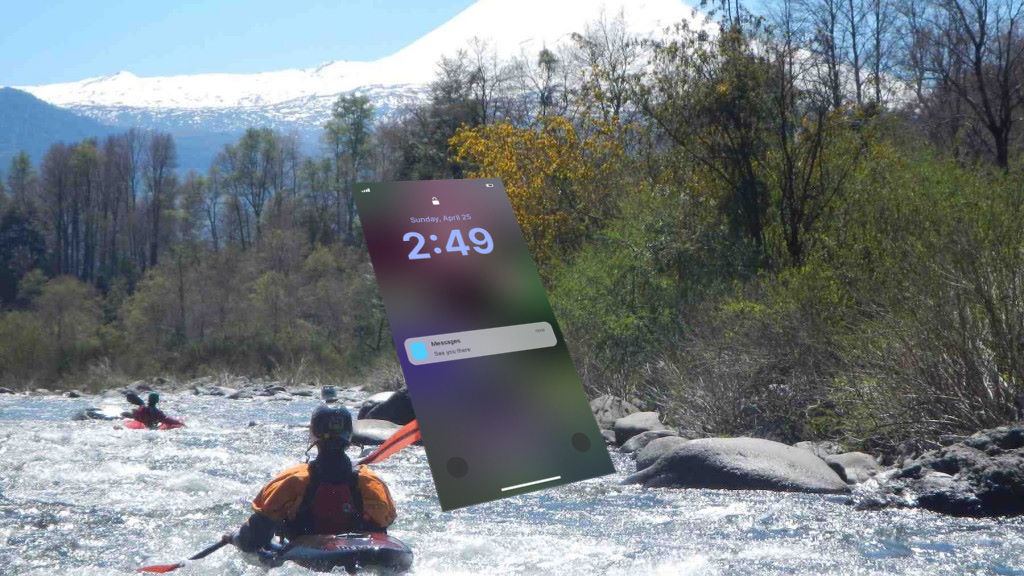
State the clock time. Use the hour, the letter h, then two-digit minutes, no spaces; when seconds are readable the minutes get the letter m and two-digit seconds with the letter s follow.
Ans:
2h49
